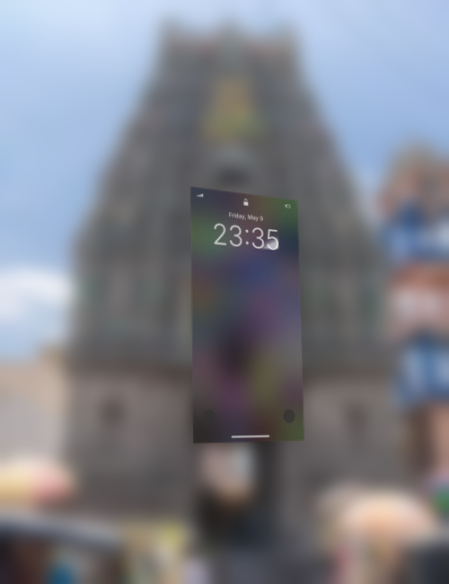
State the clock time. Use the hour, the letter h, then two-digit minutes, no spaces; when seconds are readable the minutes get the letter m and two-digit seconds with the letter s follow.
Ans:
23h35
